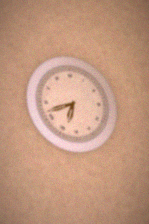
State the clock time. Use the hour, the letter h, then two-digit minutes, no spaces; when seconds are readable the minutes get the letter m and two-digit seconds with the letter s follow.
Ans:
6h42
